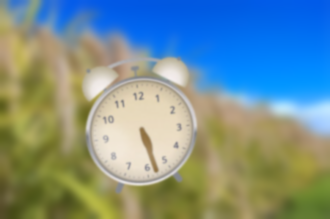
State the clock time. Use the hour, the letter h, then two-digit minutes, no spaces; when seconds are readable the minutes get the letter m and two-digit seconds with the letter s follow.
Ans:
5h28
